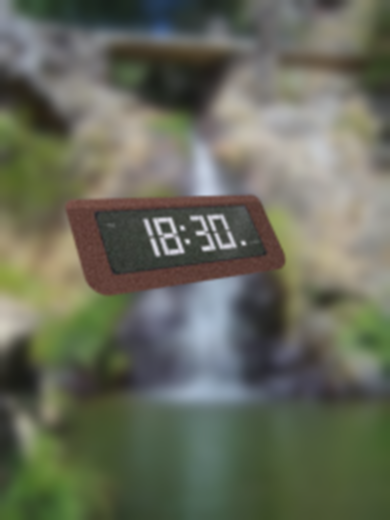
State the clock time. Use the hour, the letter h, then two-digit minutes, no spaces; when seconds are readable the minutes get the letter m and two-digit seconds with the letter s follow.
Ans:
18h30
